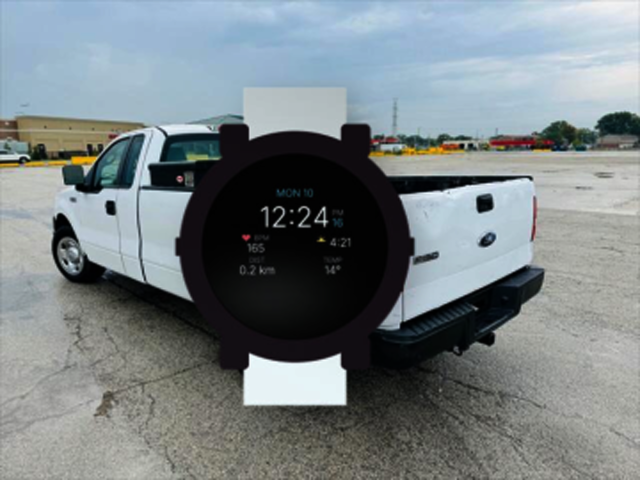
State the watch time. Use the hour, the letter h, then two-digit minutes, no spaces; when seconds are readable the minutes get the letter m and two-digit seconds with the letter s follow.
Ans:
12h24
